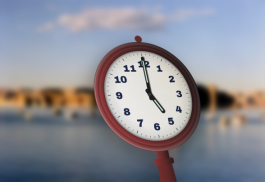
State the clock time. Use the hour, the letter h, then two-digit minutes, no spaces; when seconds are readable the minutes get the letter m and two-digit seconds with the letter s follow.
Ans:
5h00
